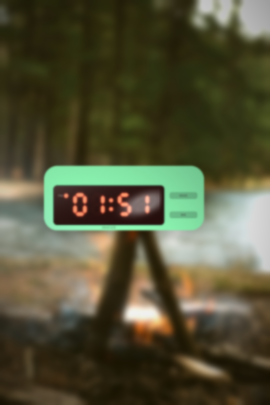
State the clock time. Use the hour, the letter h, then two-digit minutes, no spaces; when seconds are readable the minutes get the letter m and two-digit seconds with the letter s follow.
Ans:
1h51
